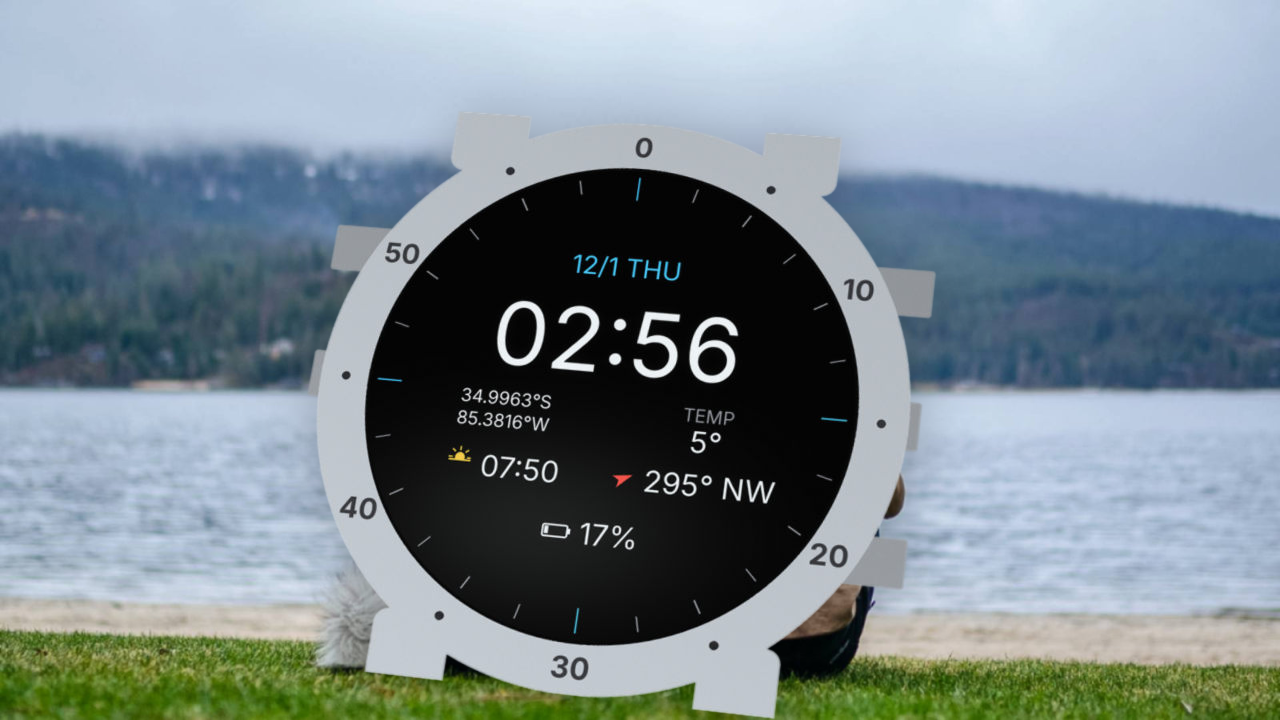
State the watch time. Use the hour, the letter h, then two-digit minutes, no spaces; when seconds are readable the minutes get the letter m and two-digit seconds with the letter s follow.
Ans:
2h56
